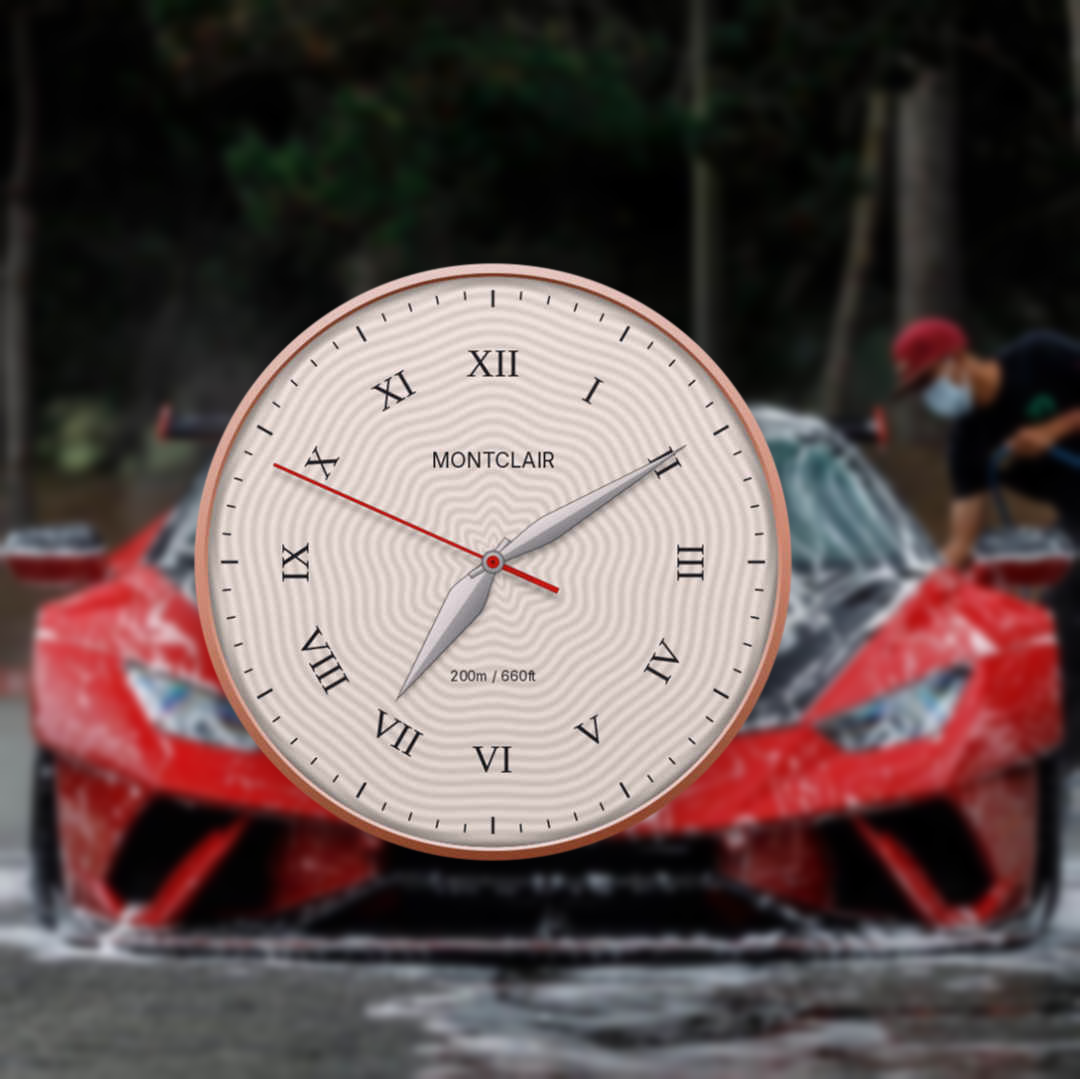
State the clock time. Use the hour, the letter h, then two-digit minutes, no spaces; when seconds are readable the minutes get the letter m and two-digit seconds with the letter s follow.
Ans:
7h09m49s
